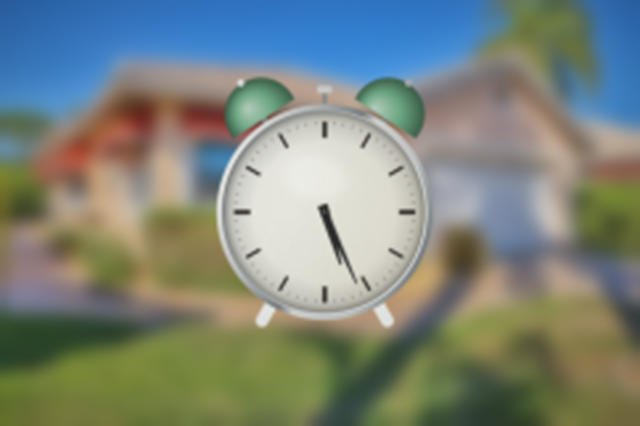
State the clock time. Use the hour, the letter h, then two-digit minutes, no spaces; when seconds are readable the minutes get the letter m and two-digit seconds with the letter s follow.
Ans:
5h26
